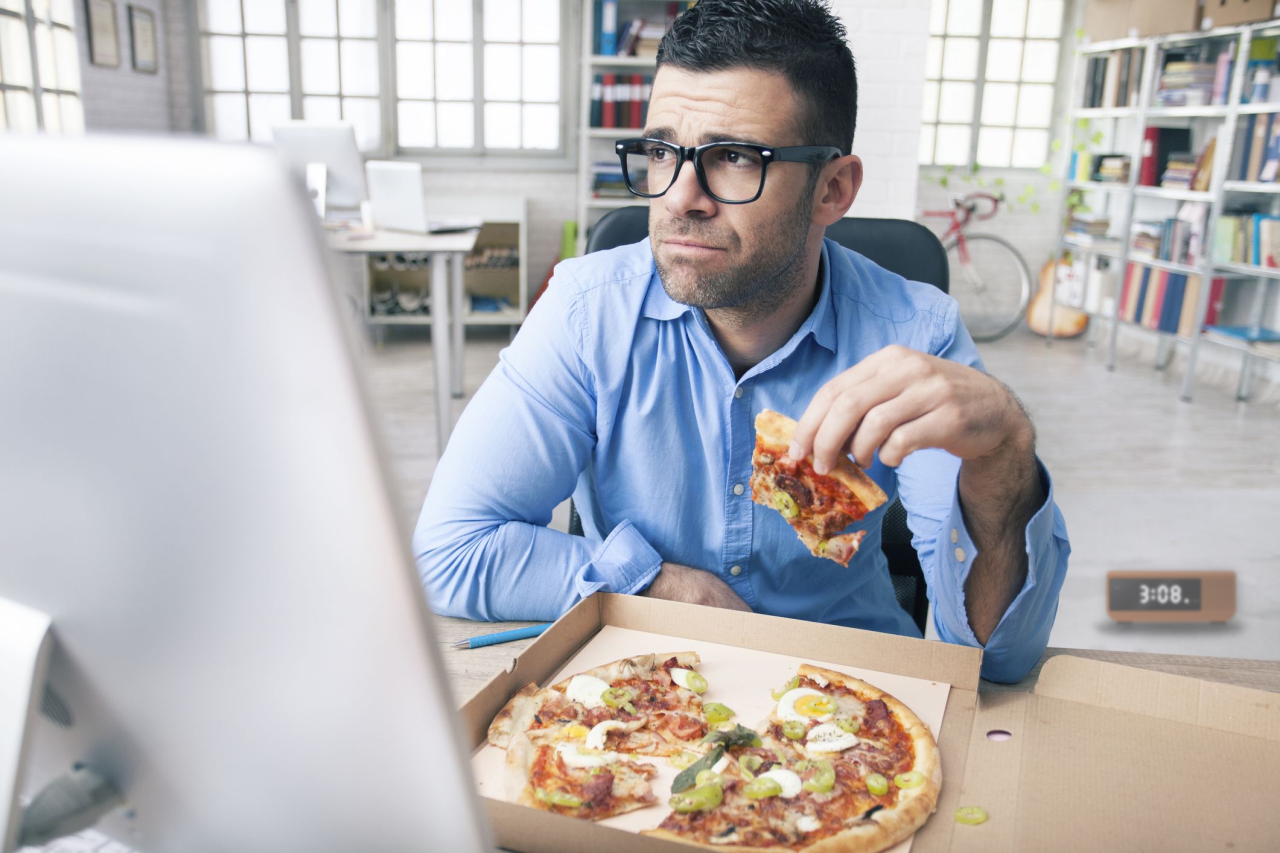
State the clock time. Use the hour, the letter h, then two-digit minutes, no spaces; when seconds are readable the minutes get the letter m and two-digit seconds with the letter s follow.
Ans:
3h08
